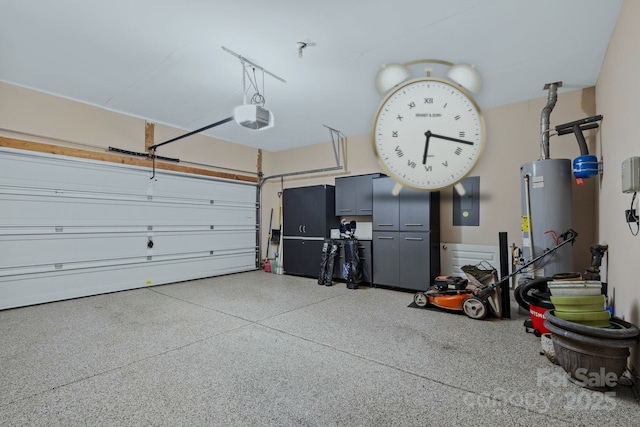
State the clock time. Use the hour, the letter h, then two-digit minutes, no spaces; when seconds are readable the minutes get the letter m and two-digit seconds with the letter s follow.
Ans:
6h17
